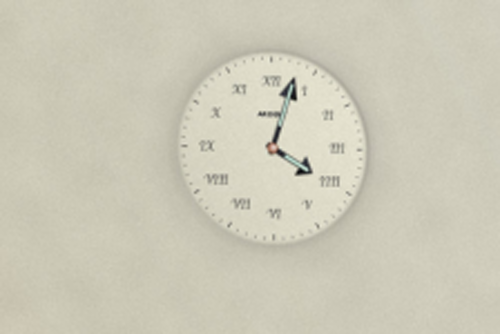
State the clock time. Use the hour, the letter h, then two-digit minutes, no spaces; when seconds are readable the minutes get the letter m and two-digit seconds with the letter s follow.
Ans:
4h03
